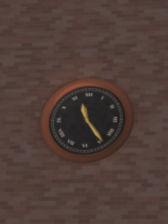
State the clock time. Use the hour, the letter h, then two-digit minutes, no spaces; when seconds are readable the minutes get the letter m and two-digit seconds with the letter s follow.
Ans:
11h24
